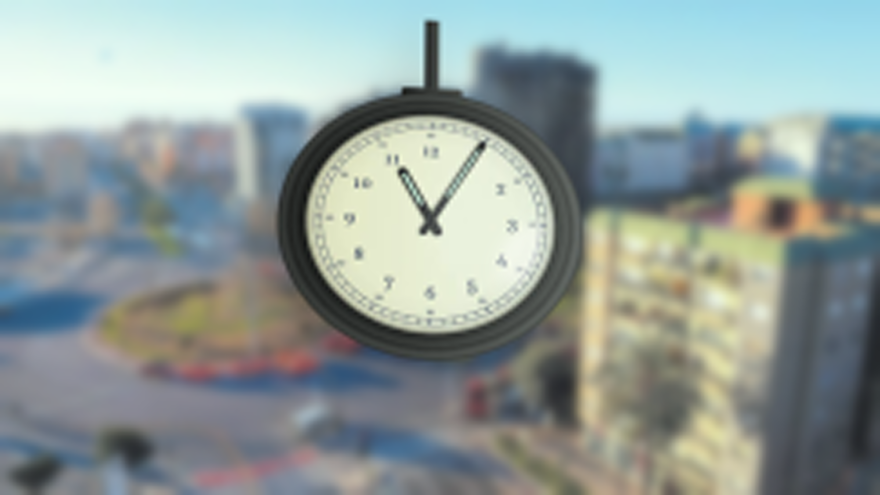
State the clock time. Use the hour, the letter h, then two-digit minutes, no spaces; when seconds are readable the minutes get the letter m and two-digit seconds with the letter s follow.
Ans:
11h05
